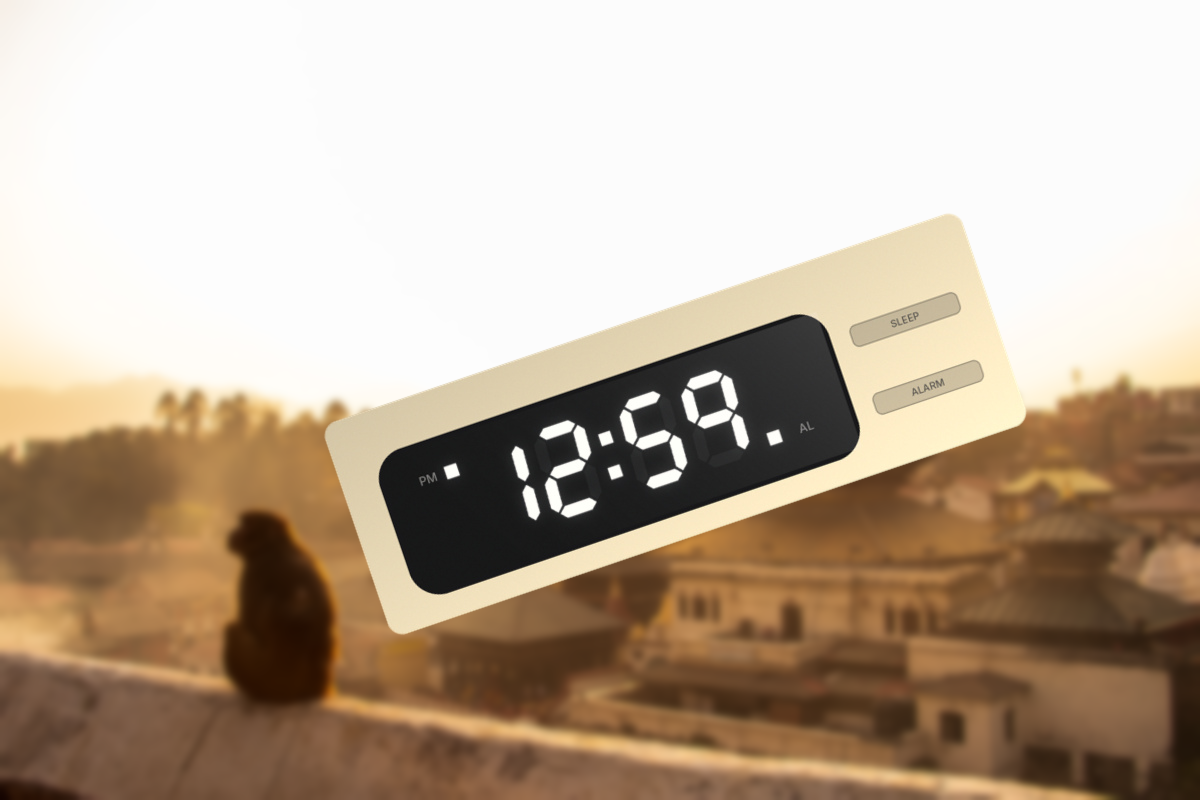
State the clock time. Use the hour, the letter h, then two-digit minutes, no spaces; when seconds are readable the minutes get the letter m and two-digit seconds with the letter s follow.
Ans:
12h59
